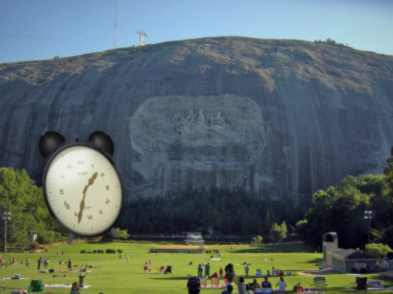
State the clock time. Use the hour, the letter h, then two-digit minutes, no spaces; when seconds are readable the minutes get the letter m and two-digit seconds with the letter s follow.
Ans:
1h34
